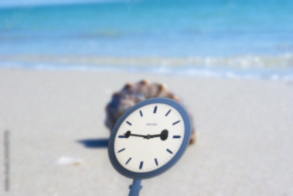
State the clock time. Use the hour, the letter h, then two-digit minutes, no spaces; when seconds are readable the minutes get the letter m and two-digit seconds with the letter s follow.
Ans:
2h46
